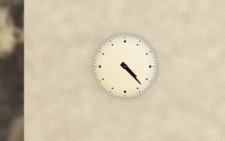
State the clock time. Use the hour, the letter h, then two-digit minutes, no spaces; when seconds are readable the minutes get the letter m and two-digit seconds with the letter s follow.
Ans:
4h23
